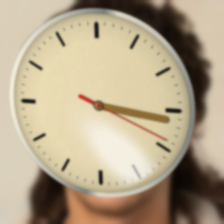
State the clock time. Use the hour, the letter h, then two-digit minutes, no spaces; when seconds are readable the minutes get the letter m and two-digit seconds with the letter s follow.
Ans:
3h16m19s
